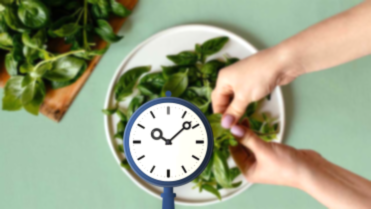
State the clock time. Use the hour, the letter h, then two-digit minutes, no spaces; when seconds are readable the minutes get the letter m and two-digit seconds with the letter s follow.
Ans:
10h08
